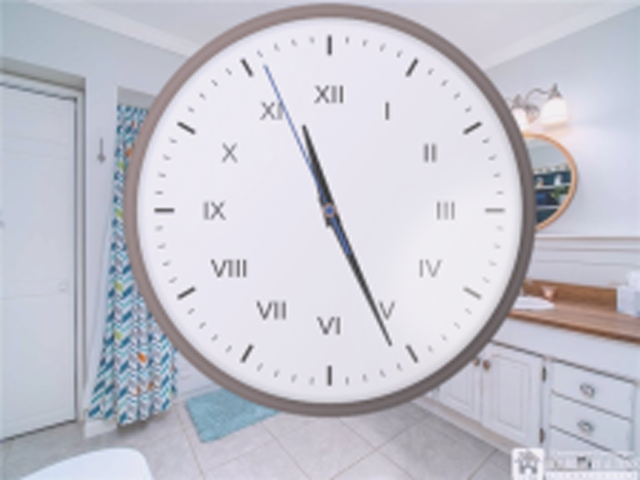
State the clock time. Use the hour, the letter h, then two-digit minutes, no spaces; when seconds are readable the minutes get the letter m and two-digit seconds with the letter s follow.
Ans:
11h25m56s
